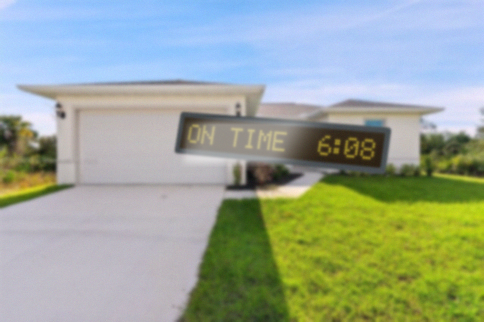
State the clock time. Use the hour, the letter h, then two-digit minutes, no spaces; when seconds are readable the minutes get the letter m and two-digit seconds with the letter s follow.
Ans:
6h08
